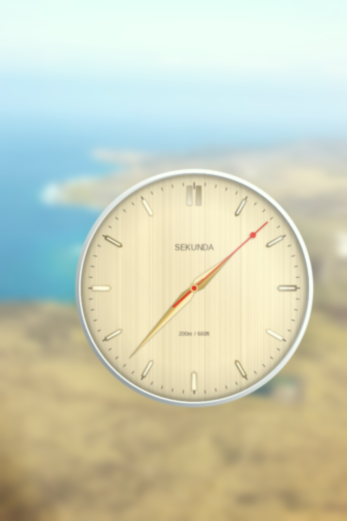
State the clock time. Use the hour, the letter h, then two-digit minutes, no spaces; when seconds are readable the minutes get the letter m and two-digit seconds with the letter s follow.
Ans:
1h37m08s
